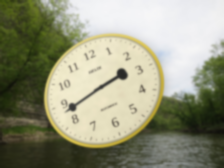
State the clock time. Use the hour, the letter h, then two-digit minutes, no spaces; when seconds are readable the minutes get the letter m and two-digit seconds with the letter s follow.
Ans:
2h43
